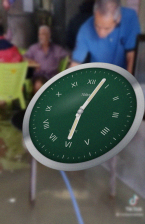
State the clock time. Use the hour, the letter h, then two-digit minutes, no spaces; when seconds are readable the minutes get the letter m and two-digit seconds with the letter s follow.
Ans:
6h03
